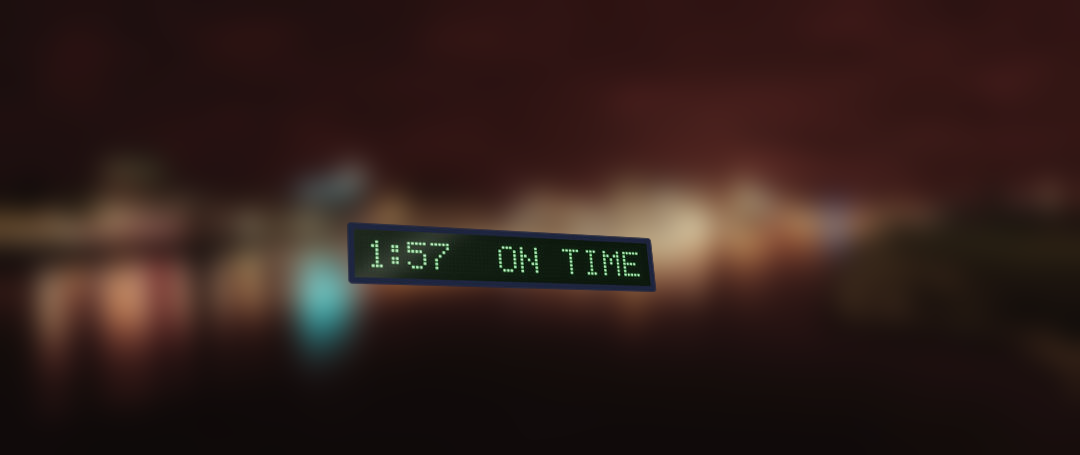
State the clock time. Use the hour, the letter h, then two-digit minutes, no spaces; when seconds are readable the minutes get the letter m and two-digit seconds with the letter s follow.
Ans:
1h57
